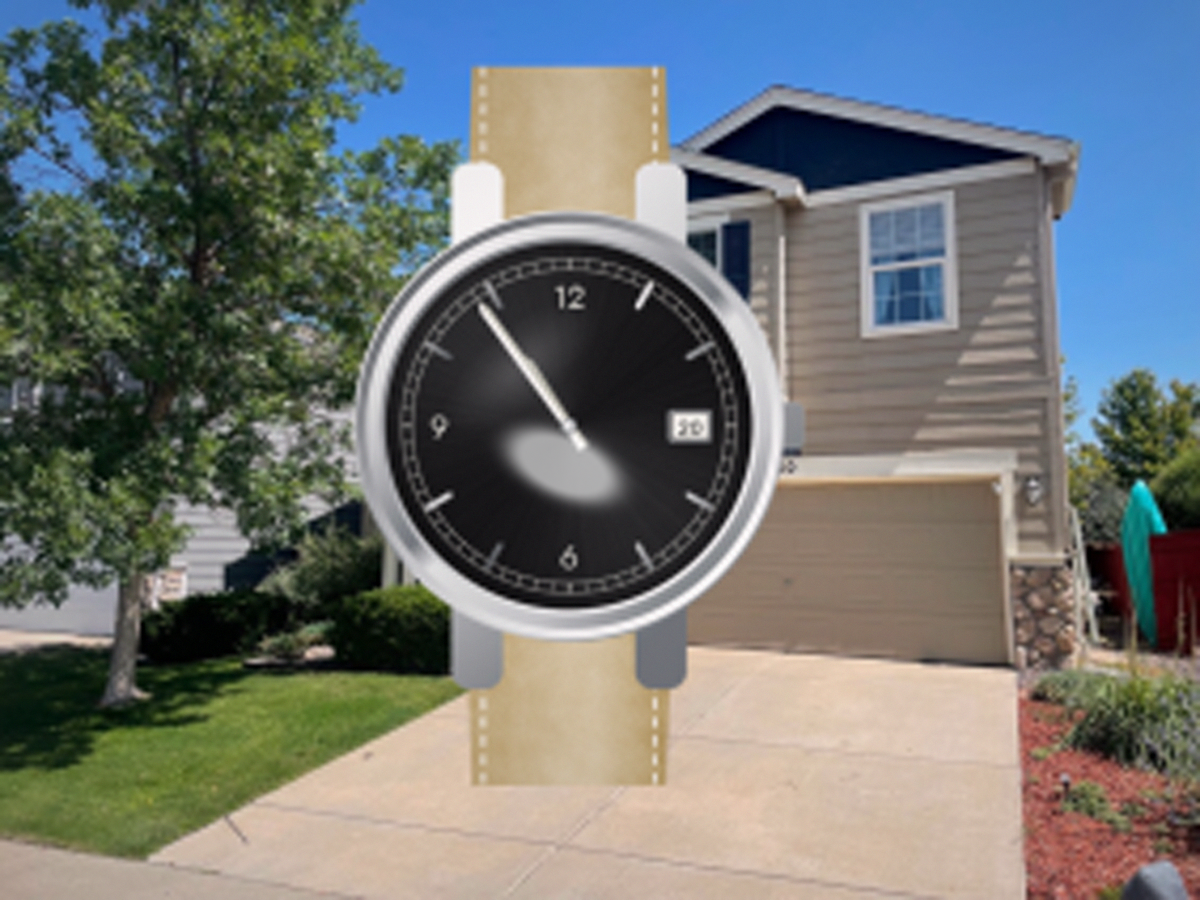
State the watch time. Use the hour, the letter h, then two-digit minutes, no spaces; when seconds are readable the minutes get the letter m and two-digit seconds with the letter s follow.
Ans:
10h54
